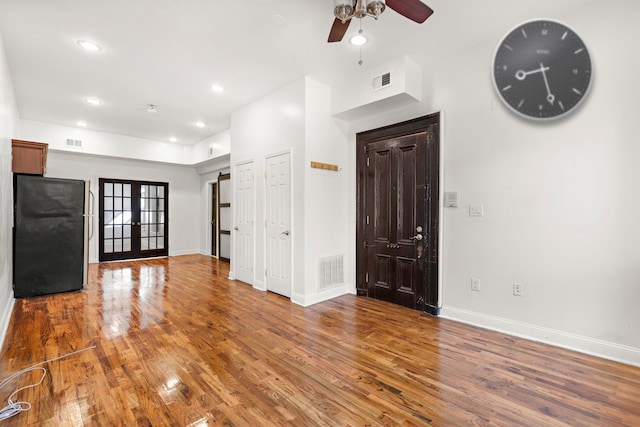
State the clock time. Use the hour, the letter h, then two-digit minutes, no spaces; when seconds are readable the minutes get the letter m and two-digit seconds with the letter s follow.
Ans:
8h27
